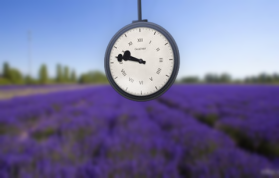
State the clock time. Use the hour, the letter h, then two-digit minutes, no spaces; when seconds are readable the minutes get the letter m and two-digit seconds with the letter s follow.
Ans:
9h47
